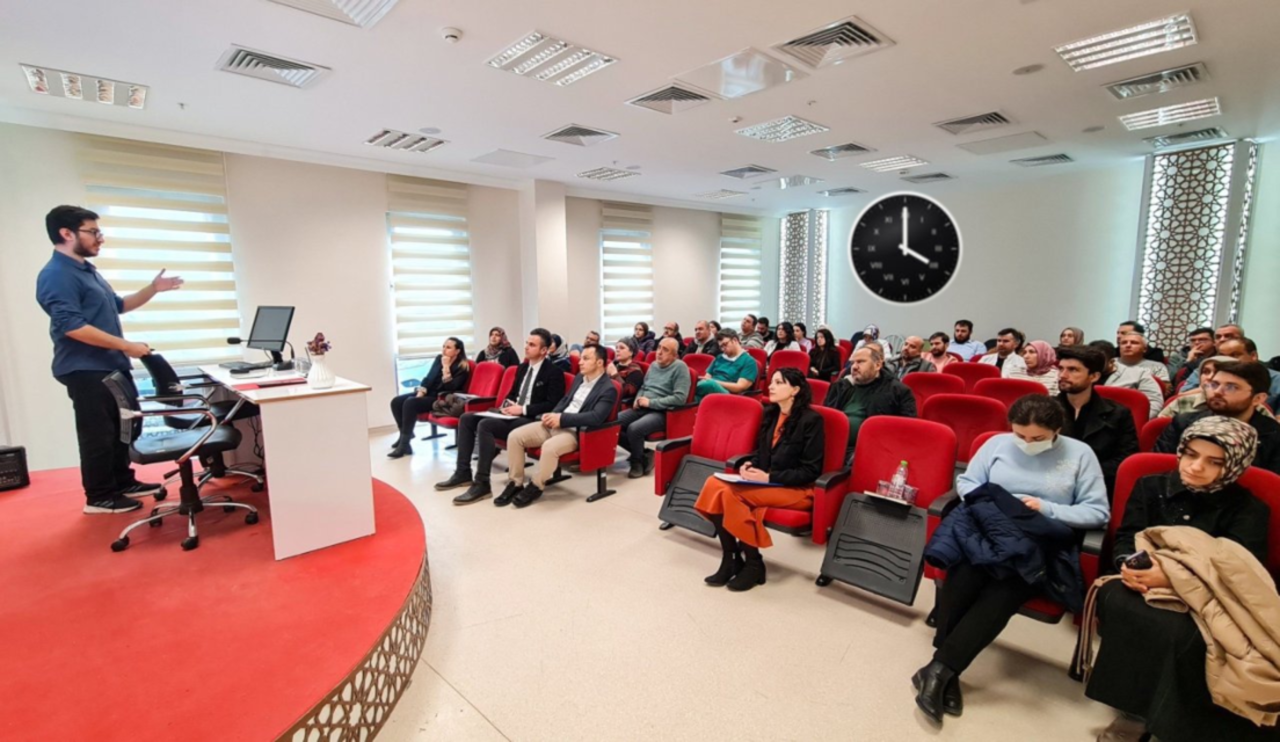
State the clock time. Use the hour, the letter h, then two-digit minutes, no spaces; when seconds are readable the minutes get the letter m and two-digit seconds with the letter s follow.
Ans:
4h00
